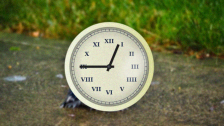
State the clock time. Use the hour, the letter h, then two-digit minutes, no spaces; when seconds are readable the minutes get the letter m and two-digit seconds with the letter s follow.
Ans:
12h45
